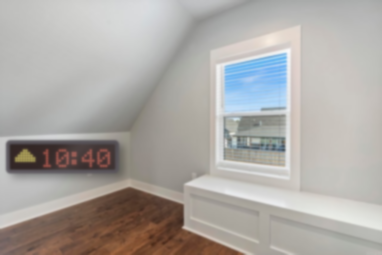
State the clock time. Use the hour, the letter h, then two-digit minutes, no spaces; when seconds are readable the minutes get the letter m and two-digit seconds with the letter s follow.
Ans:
10h40
